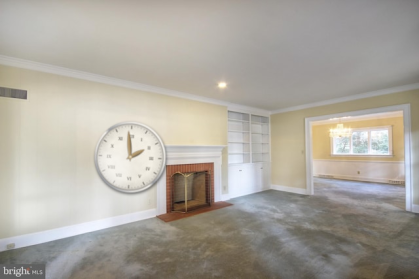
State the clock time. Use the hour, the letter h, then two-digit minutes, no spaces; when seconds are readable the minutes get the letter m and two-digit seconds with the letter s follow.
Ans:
1h59
